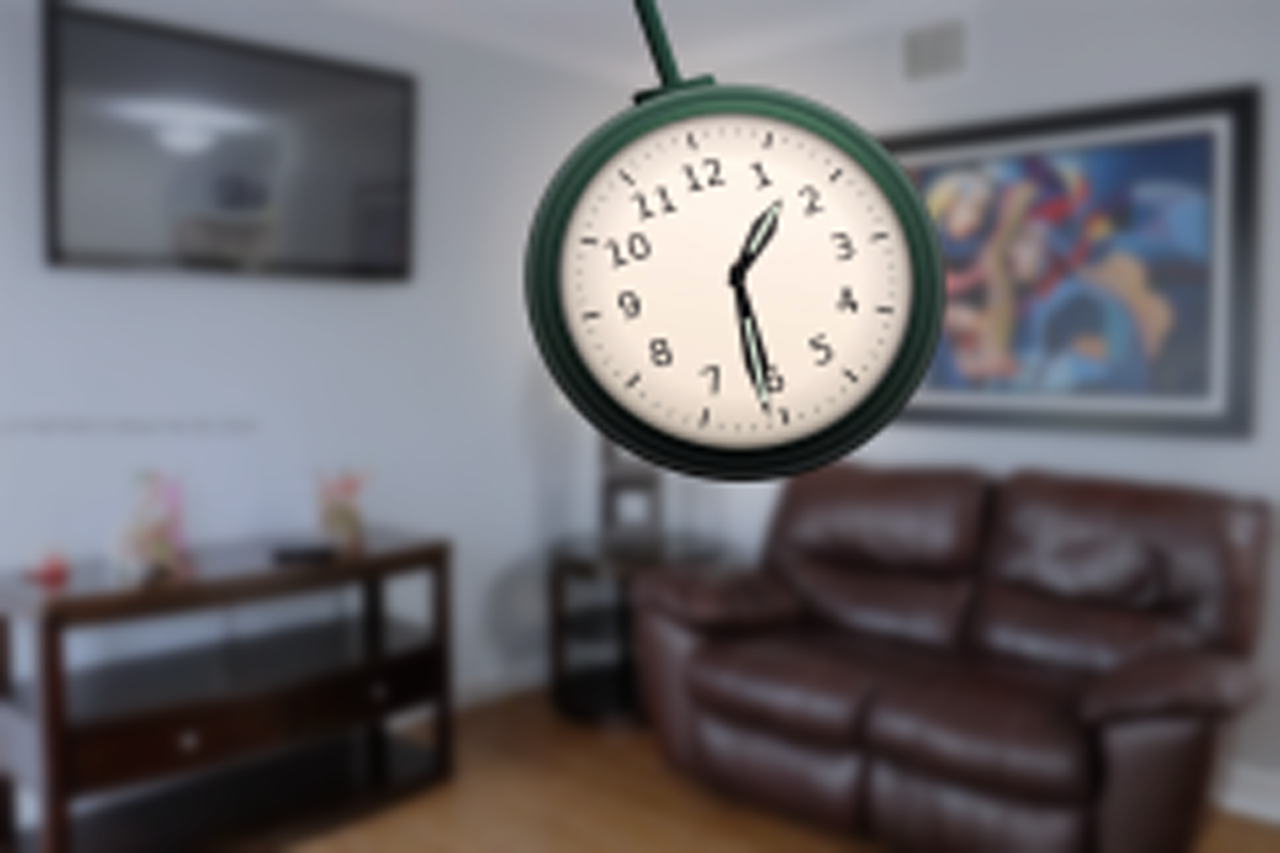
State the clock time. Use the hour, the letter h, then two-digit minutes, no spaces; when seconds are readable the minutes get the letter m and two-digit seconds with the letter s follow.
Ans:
1h31
